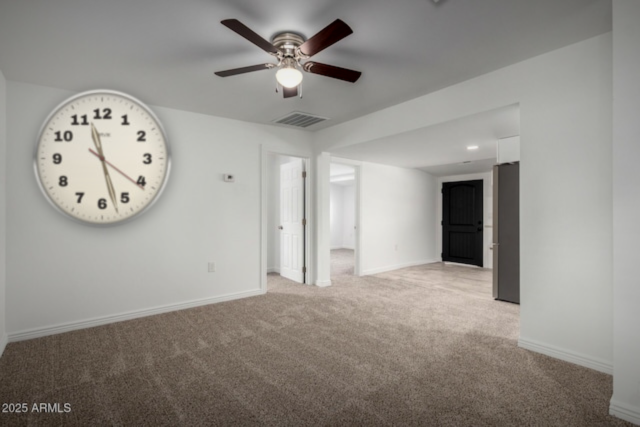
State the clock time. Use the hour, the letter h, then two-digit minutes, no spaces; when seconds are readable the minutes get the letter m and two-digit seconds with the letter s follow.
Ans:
11h27m21s
